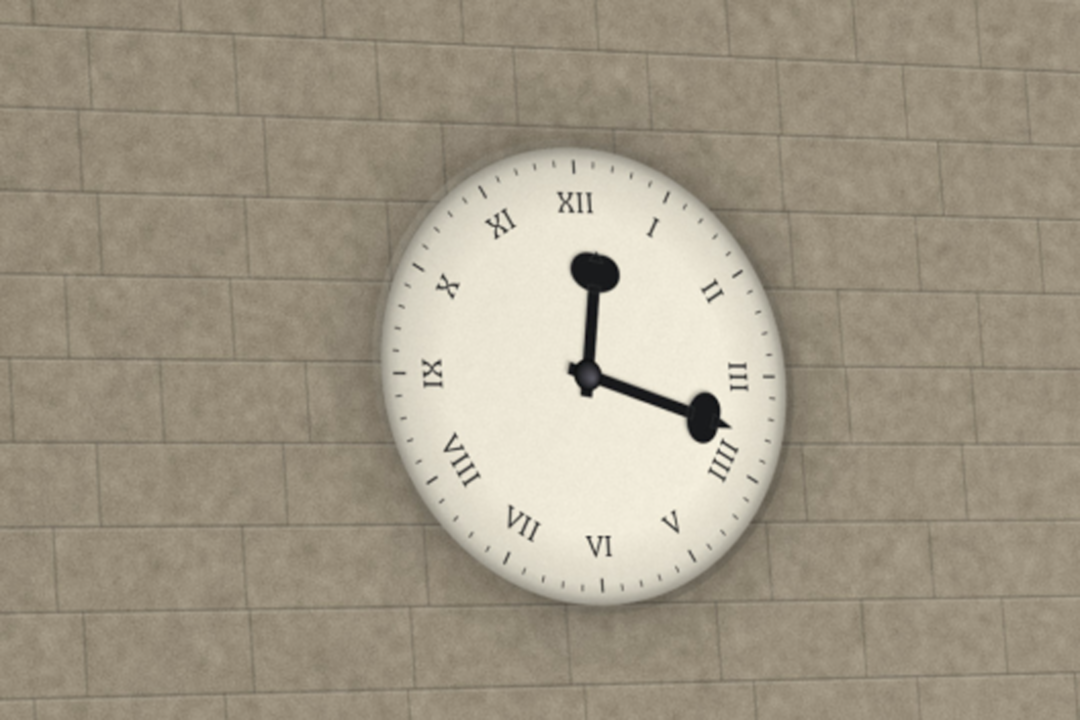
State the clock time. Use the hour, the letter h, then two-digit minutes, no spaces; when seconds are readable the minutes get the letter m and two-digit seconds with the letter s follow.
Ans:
12h18
